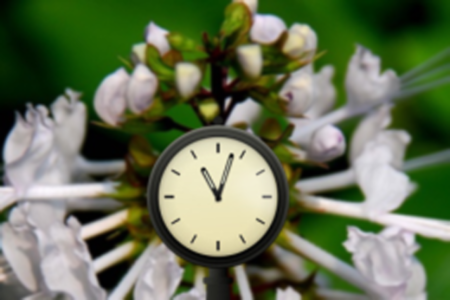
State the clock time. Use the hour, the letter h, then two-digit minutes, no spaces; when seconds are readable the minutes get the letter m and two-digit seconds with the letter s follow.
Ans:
11h03
